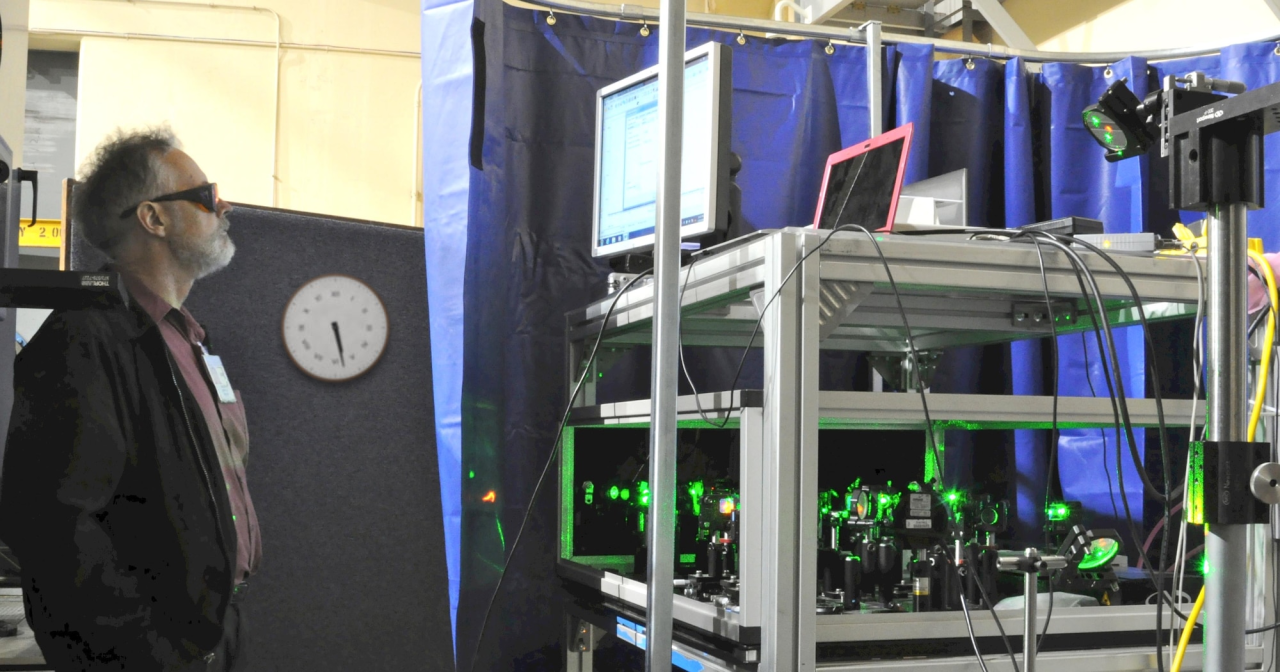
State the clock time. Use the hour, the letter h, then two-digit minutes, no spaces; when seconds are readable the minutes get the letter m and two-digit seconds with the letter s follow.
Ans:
5h28
